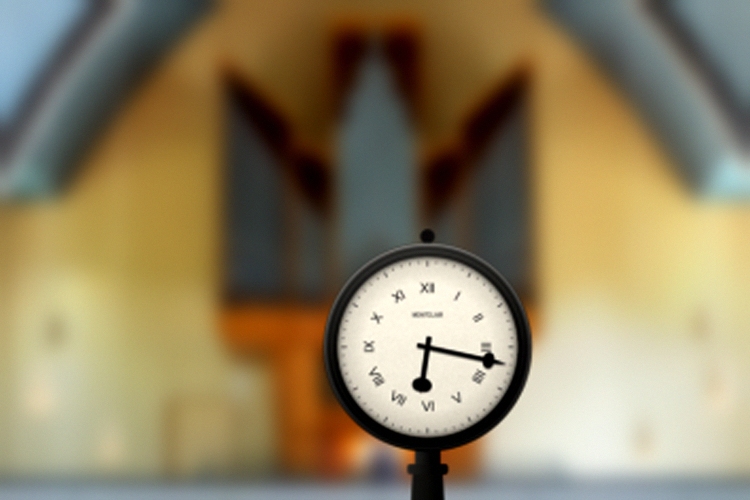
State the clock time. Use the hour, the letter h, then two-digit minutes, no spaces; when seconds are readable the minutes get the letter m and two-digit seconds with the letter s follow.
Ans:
6h17
